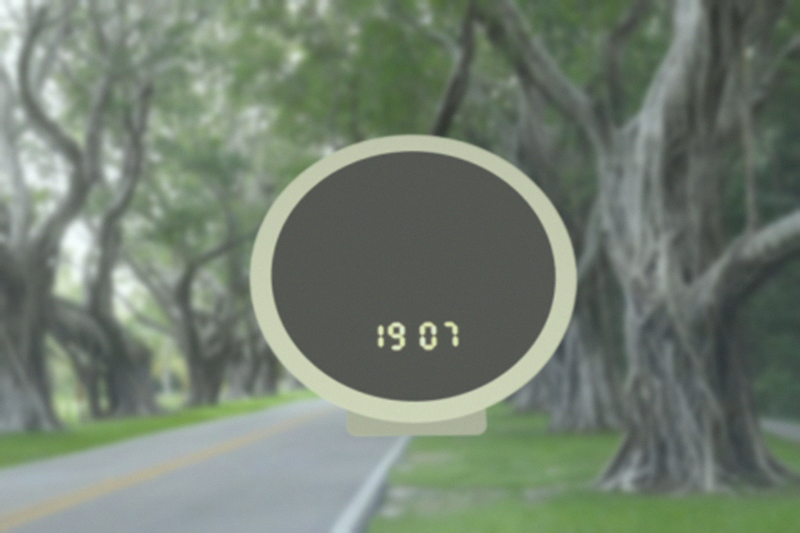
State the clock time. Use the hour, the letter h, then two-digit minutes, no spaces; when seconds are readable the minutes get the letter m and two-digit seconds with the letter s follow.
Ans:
19h07
